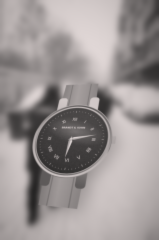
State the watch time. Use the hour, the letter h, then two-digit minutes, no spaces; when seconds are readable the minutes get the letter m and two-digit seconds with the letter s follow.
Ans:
6h13
